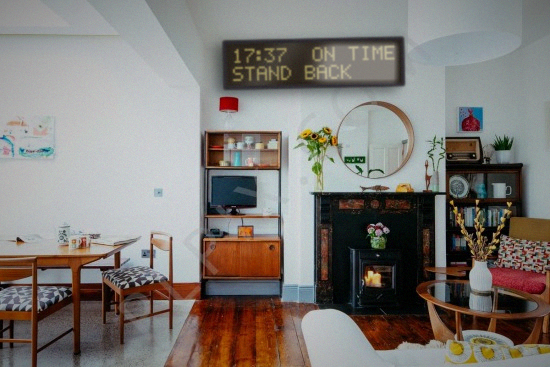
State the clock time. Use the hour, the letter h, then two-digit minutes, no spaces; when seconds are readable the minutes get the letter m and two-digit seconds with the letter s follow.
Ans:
17h37
